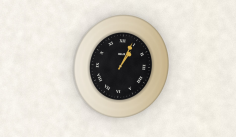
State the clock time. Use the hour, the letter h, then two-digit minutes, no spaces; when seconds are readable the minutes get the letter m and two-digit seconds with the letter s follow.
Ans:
1h04
